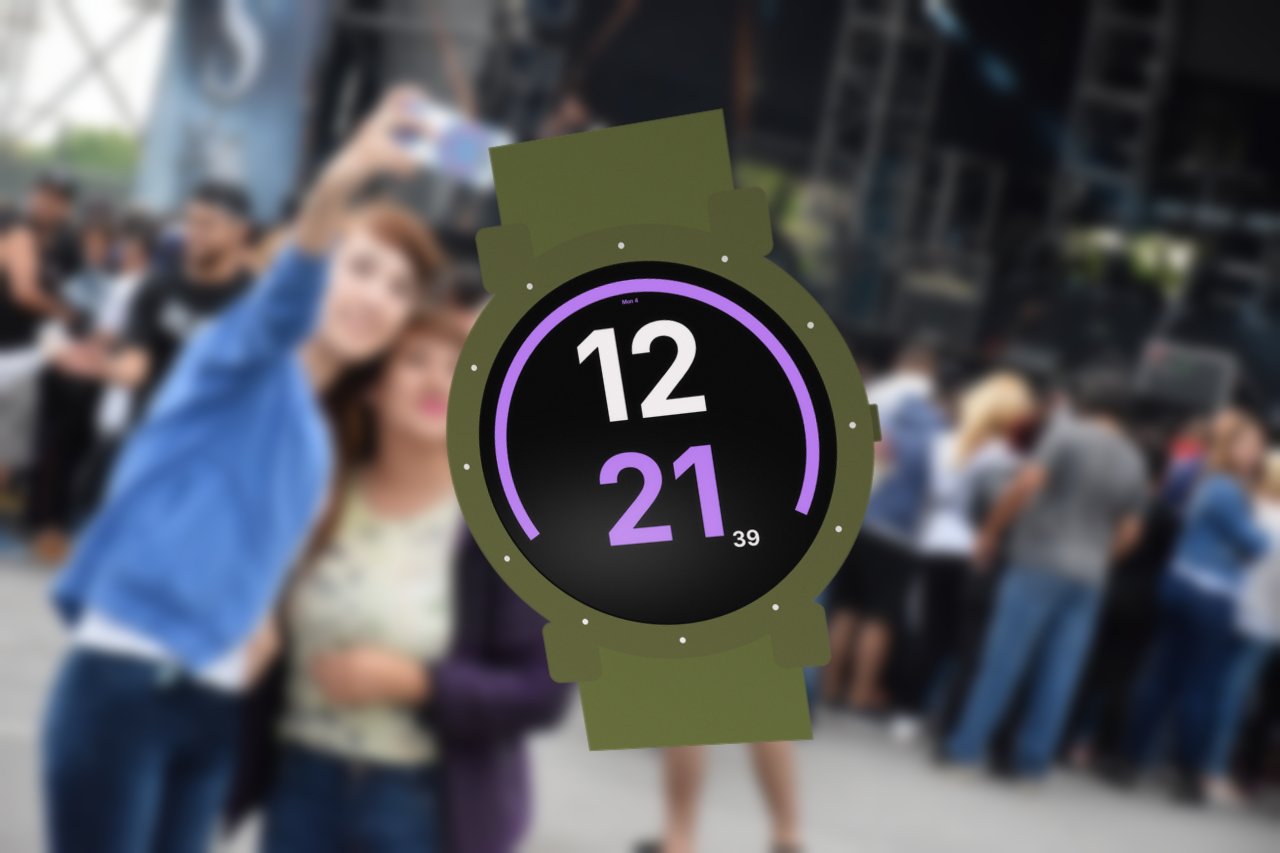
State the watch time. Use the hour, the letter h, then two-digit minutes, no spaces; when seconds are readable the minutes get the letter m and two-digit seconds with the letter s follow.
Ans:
12h21m39s
